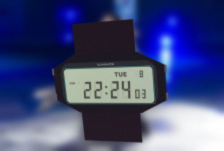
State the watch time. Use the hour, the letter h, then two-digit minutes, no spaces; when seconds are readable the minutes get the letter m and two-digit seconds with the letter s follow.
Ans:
22h24
